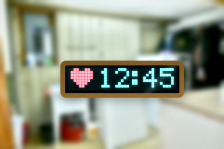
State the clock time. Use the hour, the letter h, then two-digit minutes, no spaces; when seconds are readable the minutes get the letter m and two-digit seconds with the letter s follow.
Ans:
12h45
